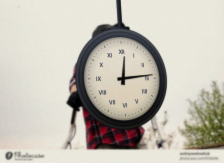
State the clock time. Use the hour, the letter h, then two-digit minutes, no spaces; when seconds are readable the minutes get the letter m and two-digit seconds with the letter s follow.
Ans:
12h14
